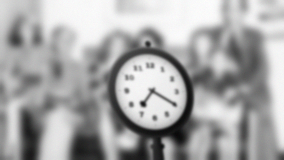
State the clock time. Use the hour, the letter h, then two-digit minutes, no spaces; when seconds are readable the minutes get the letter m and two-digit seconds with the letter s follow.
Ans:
7h20
